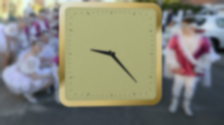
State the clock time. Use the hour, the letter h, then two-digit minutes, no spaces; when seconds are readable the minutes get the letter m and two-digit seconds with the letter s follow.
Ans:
9h23
